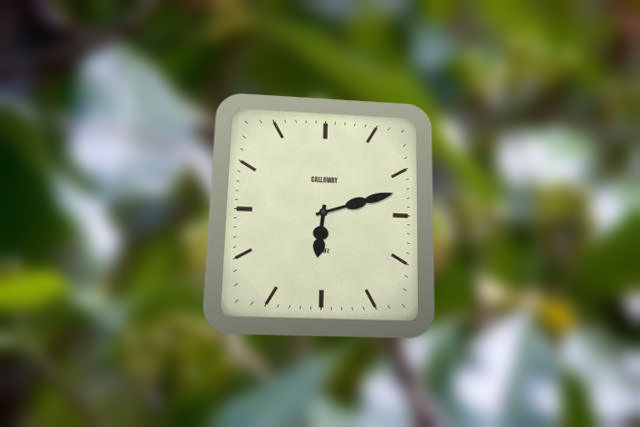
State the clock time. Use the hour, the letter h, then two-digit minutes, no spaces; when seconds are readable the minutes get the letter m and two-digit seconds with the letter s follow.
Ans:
6h12
